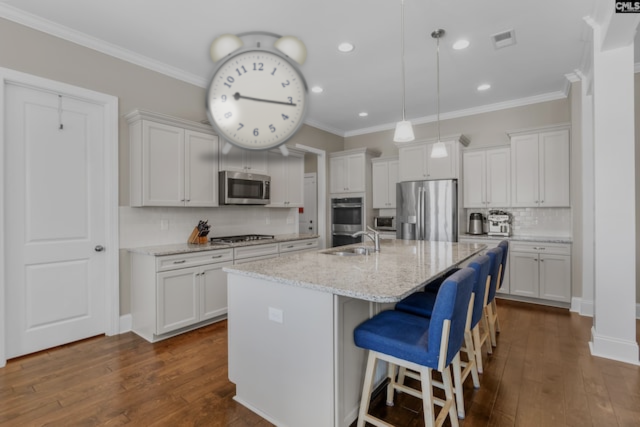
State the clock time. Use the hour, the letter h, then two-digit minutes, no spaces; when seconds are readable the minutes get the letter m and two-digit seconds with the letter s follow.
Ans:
9h16
